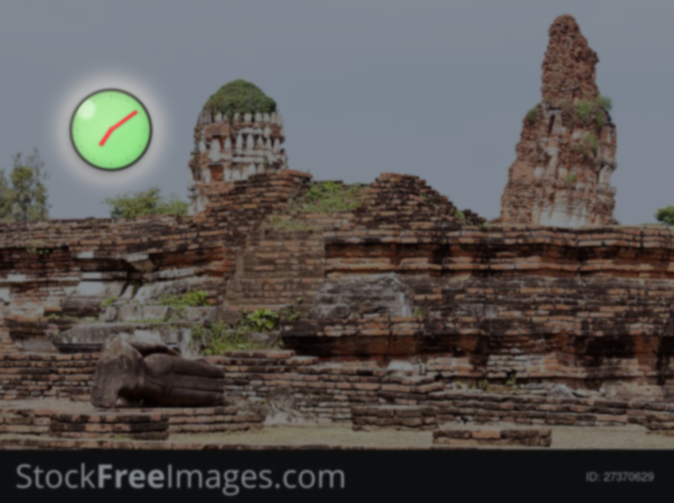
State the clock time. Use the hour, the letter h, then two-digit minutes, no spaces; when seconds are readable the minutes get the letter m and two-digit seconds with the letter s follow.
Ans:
7h09
